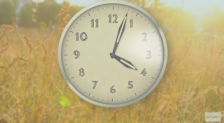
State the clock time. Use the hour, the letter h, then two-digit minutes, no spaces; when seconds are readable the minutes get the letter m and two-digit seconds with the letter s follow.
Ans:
4h03
